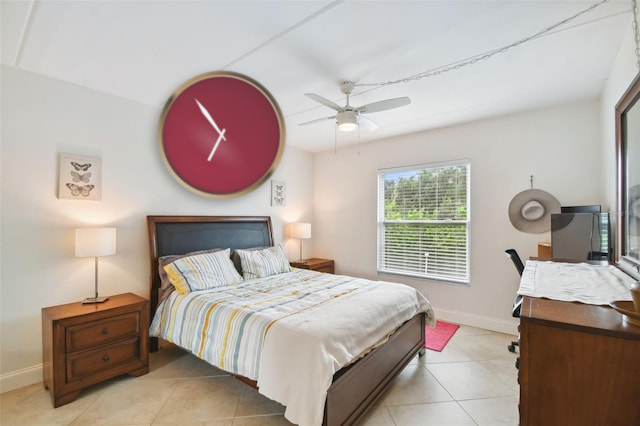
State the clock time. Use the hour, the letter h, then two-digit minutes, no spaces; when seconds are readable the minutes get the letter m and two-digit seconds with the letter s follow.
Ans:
6h54
